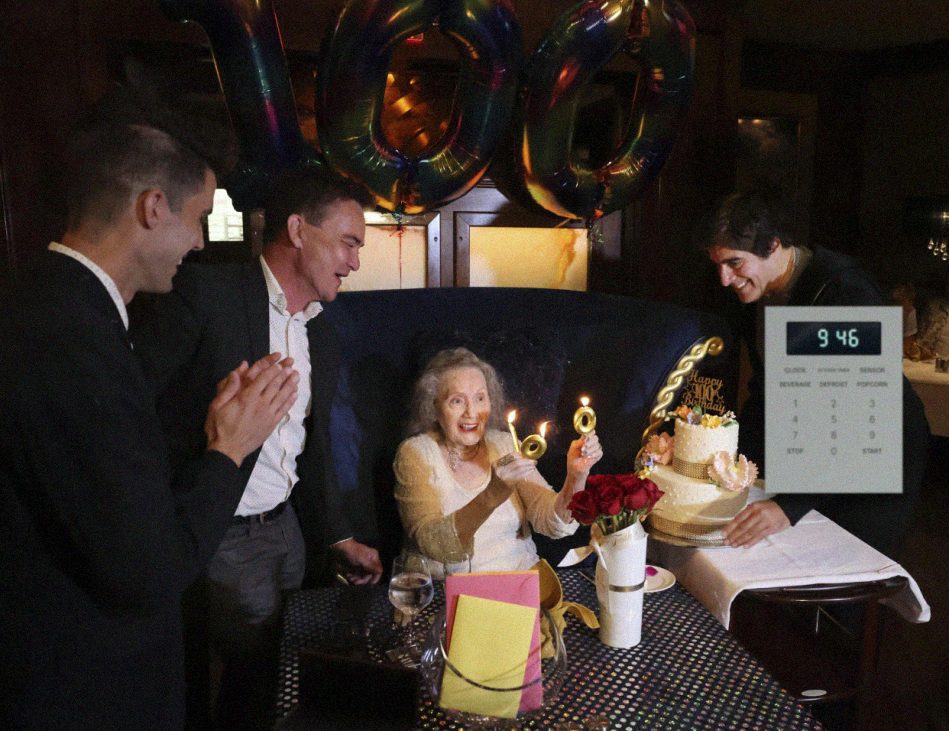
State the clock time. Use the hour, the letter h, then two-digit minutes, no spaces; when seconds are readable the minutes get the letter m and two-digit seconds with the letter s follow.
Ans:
9h46
